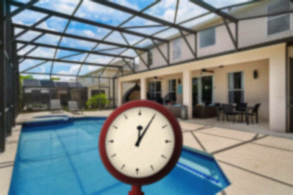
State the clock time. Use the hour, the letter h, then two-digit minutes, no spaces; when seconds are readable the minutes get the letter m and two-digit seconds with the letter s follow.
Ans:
12h05
